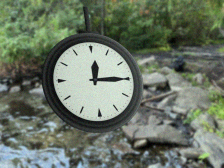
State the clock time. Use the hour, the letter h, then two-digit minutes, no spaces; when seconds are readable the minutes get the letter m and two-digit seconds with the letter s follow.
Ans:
12h15
